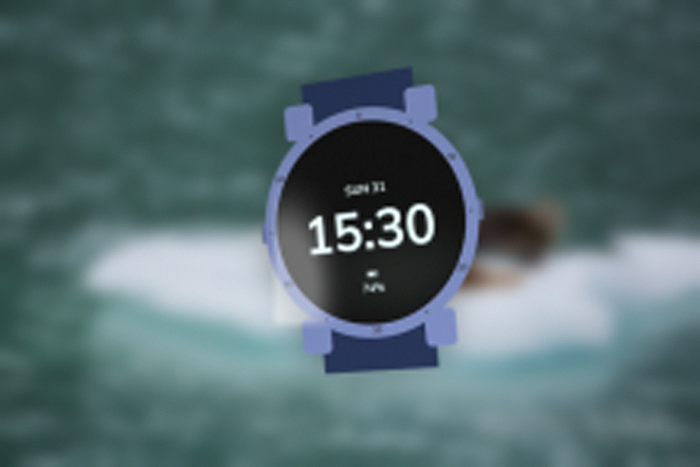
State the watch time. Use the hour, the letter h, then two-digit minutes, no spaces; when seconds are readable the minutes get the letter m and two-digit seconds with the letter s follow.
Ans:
15h30
